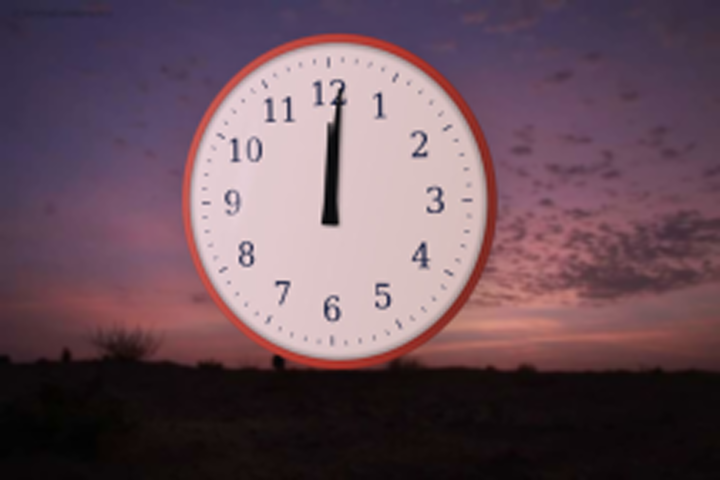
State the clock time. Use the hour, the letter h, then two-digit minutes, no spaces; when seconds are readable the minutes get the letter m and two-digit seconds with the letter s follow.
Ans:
12h01
